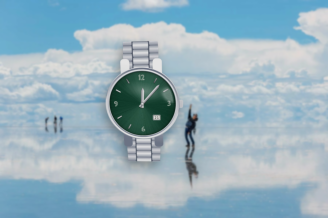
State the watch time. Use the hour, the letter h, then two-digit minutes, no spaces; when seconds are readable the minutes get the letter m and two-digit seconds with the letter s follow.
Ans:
12h07
